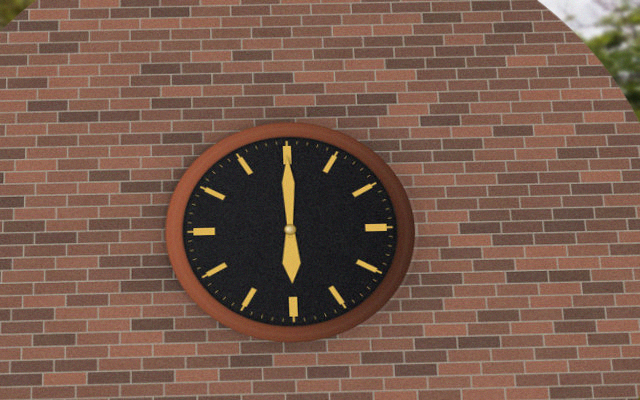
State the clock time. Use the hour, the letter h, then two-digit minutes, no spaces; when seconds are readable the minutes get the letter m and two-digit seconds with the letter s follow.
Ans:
6h00
